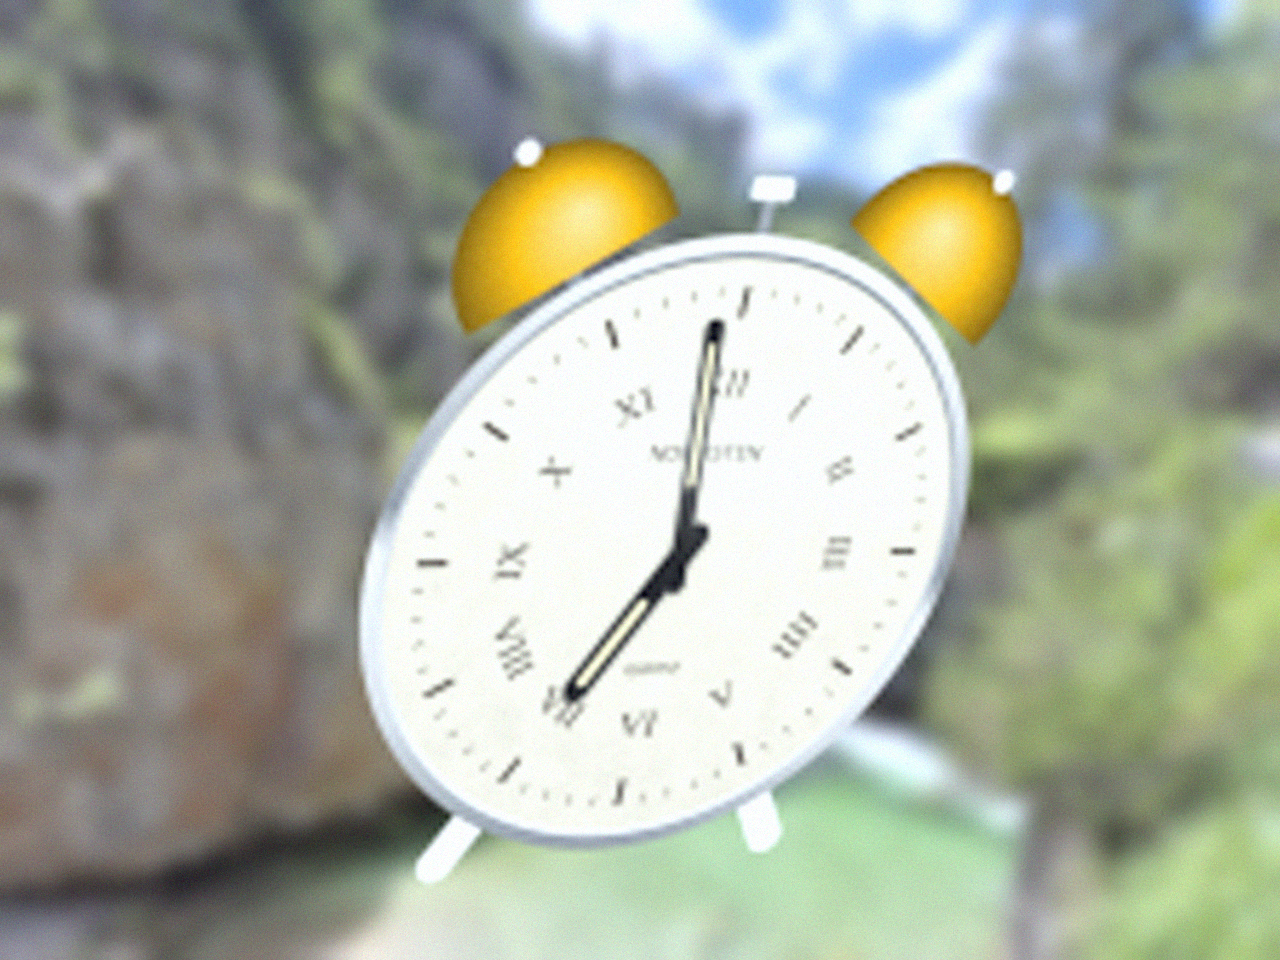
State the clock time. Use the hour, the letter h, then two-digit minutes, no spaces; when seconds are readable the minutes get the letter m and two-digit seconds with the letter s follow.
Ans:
6h59
